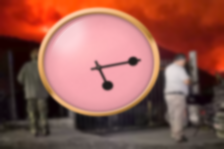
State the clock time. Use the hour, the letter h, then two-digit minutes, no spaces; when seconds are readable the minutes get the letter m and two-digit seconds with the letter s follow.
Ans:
5h13
